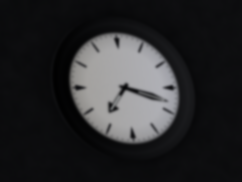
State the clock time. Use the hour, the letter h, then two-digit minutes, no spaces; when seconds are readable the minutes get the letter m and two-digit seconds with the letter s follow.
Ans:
7h18
